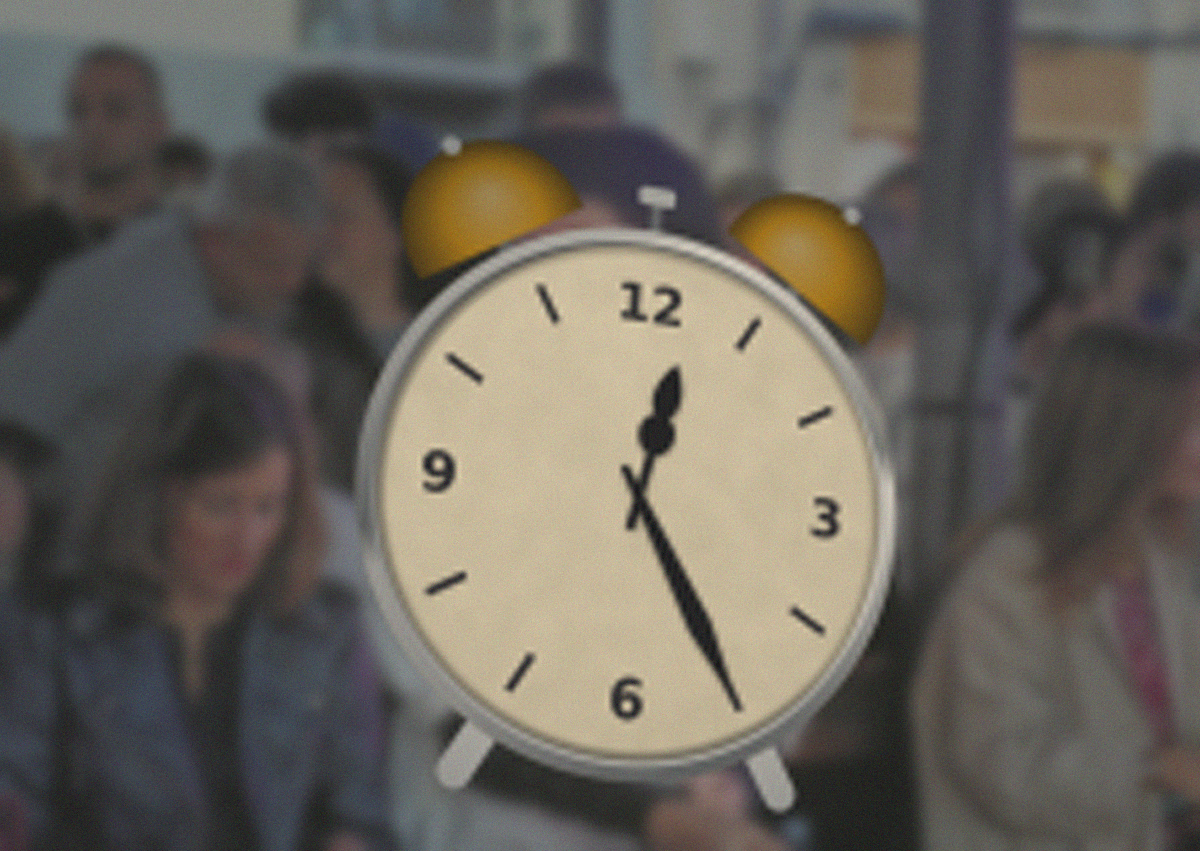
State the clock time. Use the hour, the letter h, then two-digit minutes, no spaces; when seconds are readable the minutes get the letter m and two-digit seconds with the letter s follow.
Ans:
12h25
